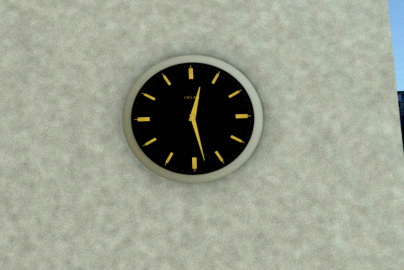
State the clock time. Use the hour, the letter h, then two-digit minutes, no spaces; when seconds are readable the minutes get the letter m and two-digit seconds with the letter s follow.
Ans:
12h28
